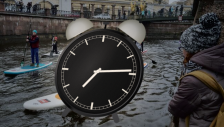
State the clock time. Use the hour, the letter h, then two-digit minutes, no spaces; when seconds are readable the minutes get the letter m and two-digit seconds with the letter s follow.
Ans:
7h14
